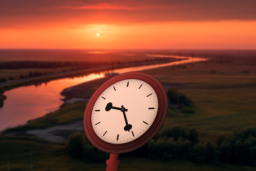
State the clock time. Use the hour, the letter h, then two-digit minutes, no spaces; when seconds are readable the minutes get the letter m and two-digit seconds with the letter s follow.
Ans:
9h26
